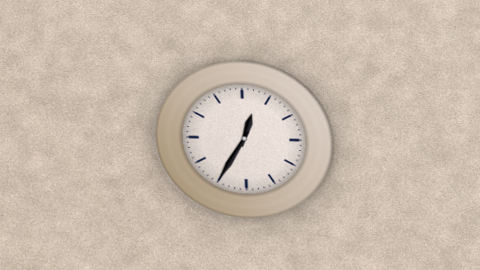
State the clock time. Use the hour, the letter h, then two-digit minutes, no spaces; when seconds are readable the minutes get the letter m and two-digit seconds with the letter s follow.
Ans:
12h35
